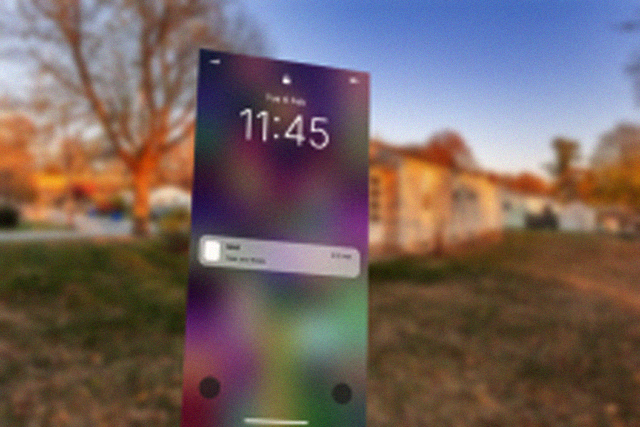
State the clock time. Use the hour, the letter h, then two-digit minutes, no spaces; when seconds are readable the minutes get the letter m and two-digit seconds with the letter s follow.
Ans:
11h45
